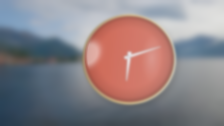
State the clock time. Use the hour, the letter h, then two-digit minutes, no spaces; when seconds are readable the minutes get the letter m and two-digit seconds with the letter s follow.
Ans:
6h12
